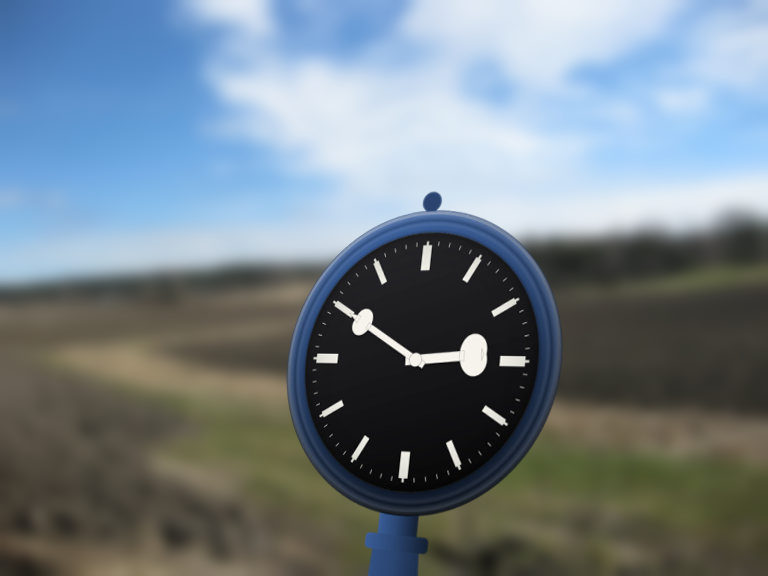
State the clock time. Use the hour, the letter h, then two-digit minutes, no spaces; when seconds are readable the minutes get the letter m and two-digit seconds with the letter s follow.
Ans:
2h50
